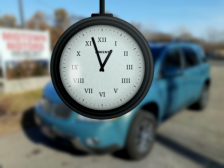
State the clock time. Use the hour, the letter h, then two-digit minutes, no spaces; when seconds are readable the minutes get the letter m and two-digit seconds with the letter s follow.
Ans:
12h57
